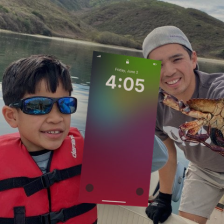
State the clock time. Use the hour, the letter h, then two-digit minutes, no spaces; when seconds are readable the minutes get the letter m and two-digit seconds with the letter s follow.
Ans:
4h05
